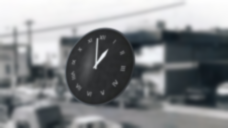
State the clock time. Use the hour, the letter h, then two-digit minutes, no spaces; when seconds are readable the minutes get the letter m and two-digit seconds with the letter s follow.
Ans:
12h58
